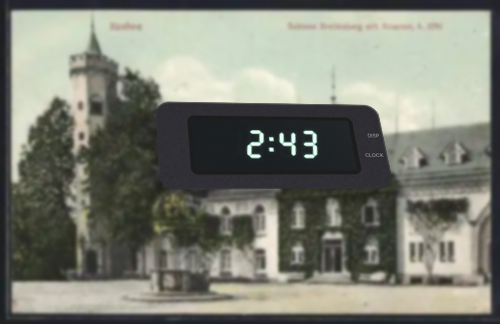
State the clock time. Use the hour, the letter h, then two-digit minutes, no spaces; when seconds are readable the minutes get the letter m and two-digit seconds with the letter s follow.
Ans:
2h43
